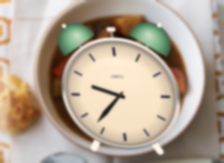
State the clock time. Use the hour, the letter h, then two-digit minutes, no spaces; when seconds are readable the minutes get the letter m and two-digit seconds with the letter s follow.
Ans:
9h37
